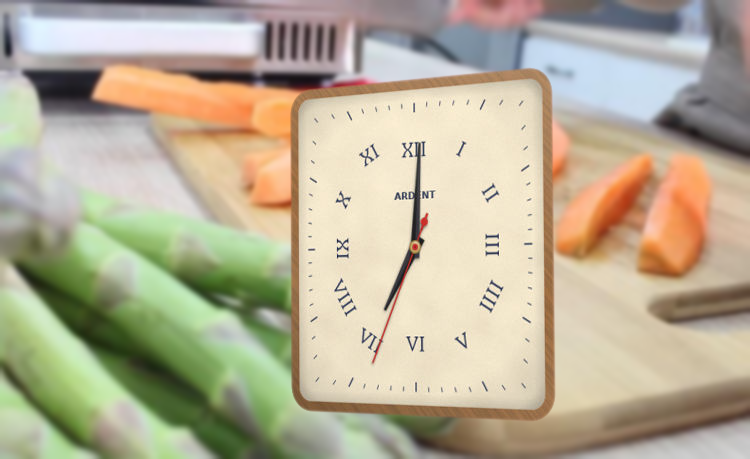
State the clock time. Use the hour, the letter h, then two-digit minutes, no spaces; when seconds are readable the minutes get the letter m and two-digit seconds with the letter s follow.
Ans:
7h00m34s
